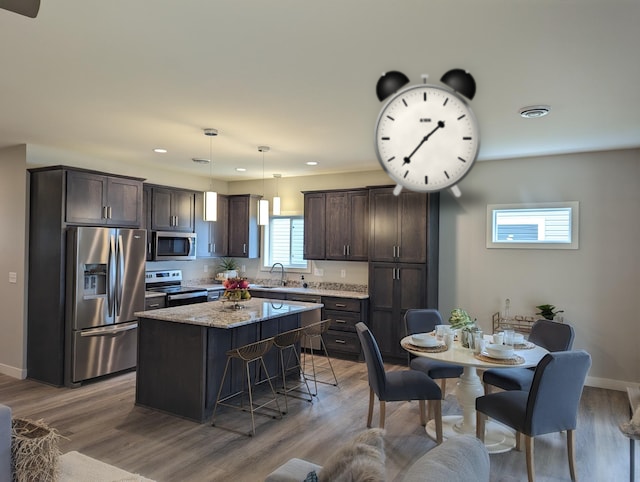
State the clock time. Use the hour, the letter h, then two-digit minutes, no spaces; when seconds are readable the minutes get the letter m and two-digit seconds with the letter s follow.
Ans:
1h37
